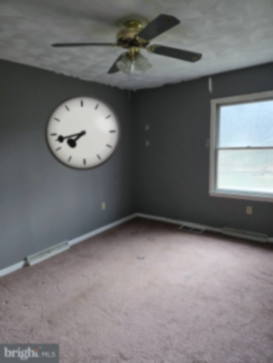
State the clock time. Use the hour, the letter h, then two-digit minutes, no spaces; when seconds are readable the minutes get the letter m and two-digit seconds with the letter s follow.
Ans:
7h43
